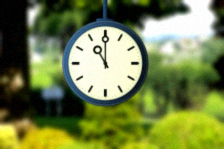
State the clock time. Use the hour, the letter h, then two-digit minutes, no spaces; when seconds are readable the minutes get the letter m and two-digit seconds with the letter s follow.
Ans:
11h00
